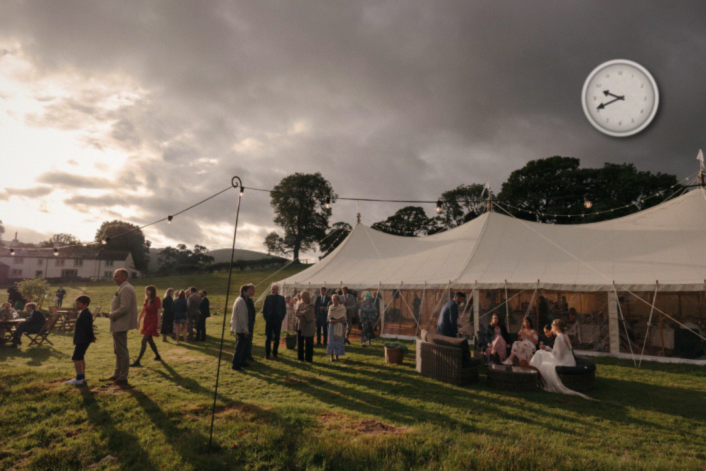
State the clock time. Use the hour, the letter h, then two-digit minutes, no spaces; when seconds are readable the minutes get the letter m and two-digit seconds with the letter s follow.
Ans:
9h41
